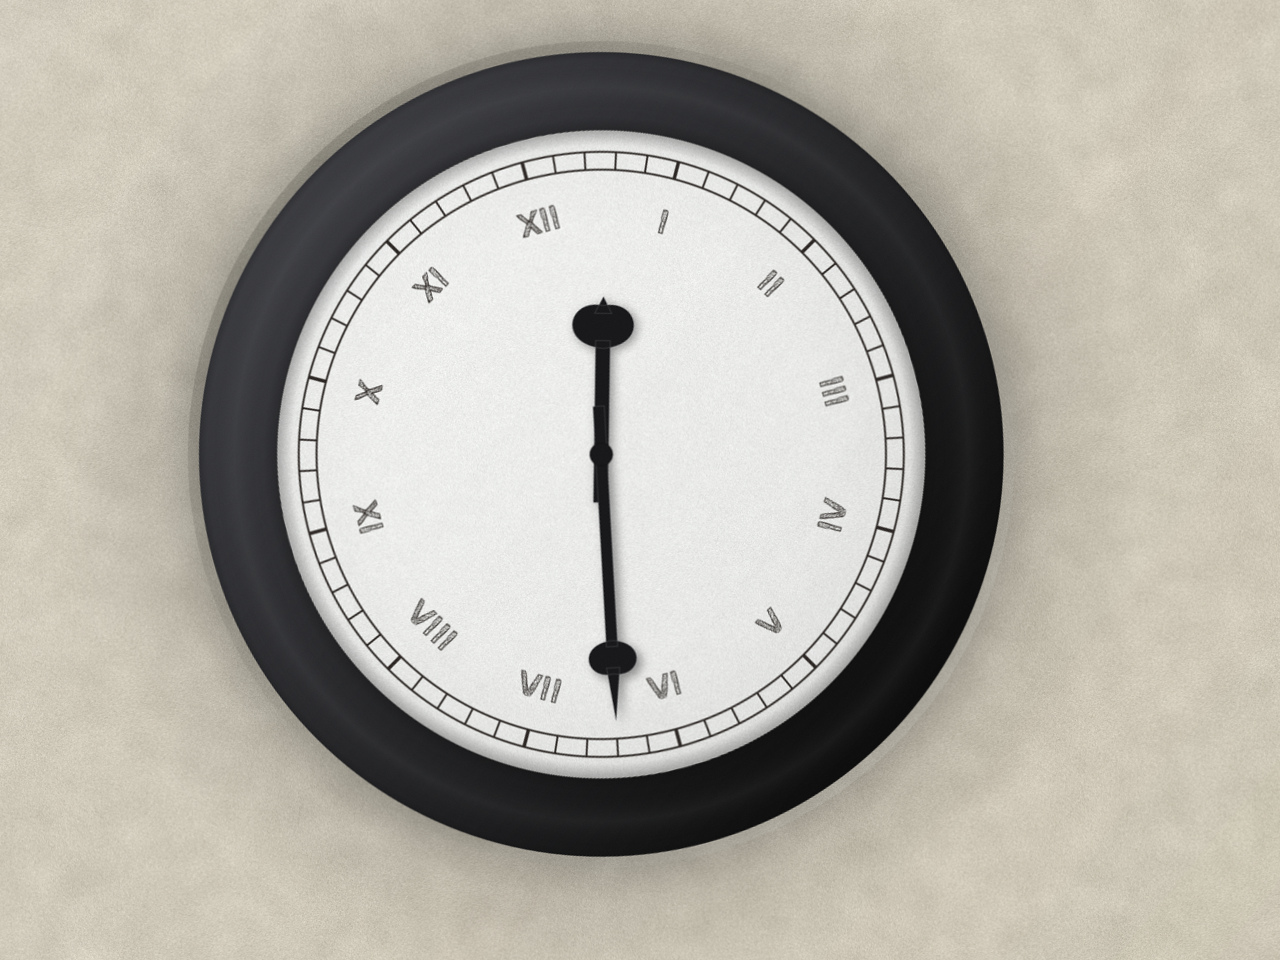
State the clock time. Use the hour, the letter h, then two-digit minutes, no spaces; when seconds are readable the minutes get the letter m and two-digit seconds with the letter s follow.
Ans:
12h32
